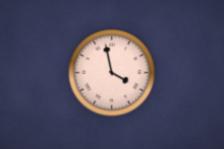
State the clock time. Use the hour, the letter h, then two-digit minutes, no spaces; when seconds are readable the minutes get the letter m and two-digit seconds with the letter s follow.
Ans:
3h58
